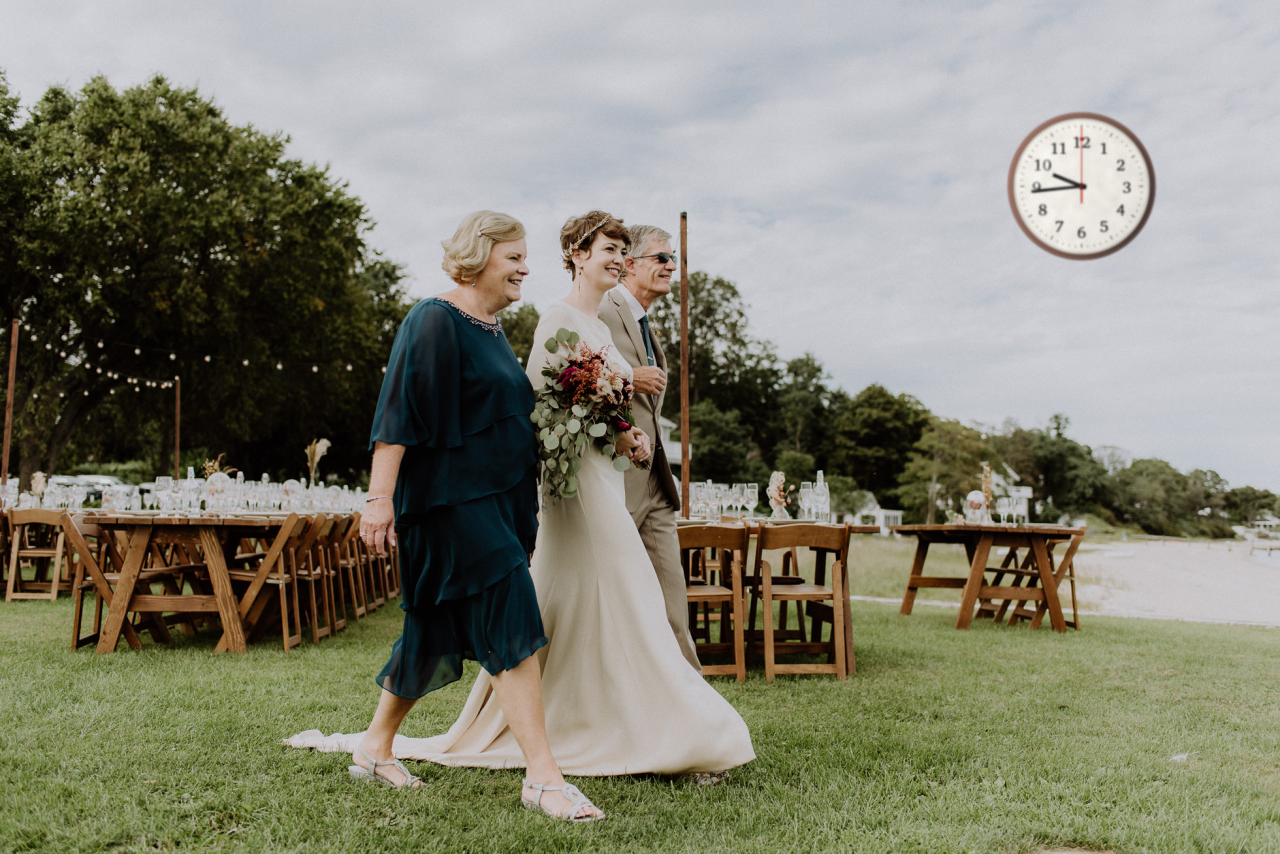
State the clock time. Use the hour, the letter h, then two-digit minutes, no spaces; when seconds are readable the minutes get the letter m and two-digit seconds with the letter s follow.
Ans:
9h44m00s
